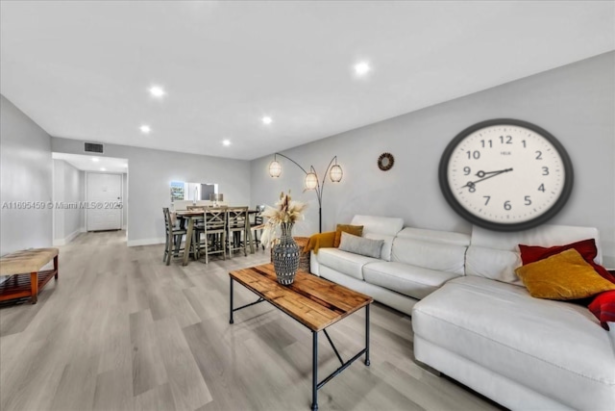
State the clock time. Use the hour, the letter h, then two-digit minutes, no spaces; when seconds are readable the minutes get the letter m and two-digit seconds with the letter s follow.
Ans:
8h41
